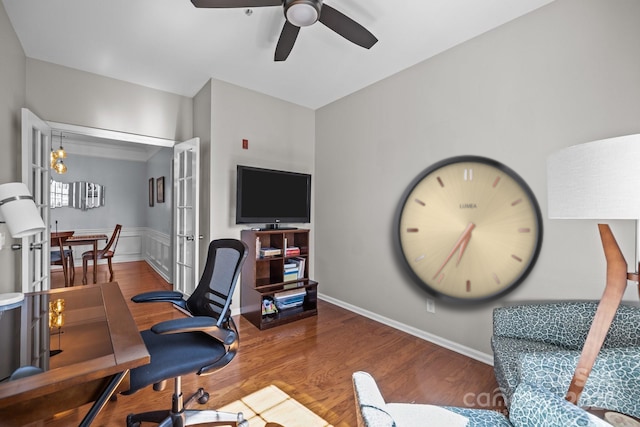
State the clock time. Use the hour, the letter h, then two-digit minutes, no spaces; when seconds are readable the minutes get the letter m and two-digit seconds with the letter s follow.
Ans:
6h36
